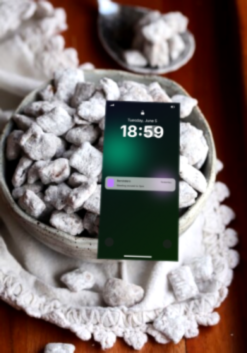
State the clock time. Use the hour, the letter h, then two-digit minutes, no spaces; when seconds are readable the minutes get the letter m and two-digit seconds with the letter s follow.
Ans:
18h59
